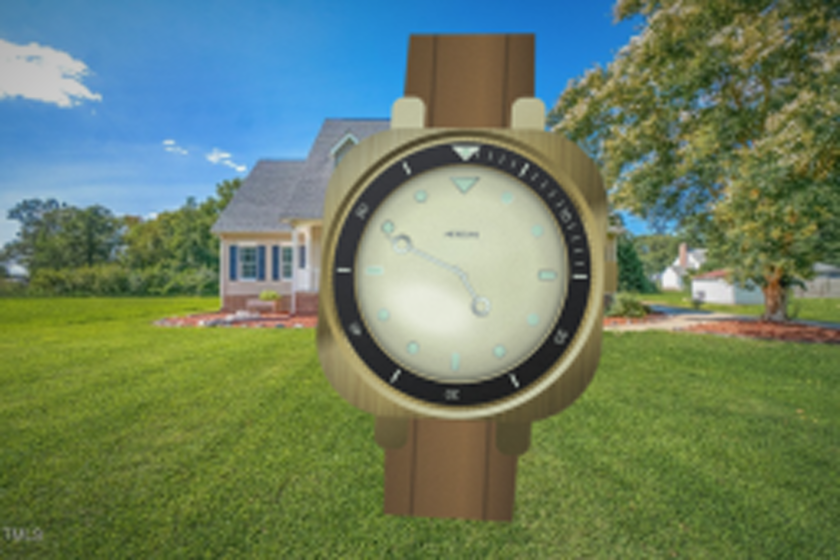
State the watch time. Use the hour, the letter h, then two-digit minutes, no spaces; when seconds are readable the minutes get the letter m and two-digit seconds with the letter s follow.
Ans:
4h49
